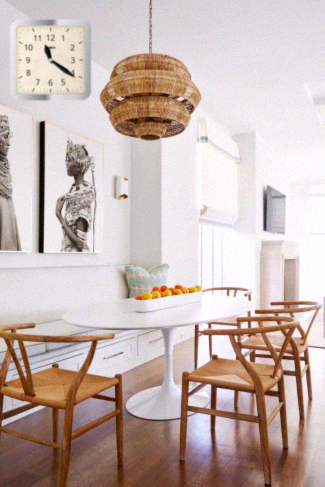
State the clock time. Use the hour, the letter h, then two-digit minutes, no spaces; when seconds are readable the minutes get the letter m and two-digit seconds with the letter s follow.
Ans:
11h21
